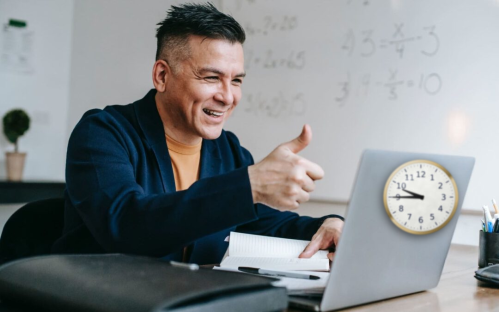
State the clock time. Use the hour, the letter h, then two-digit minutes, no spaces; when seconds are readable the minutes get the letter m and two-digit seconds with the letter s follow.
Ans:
9h45
